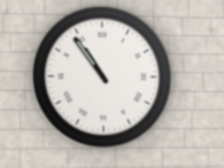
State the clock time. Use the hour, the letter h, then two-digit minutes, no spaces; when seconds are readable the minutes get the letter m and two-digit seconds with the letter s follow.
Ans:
10h54
